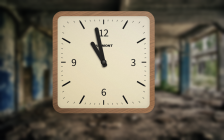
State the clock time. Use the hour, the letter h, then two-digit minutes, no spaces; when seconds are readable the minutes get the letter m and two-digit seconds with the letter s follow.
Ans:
10h58
